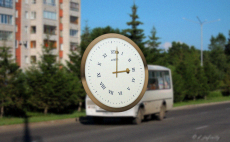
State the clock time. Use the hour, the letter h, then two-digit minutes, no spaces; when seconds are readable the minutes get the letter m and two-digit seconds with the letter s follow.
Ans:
3h02
